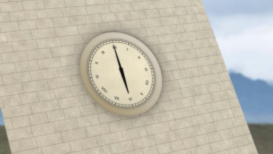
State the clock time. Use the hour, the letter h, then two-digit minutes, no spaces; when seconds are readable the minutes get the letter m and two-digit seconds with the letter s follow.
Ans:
6h00
